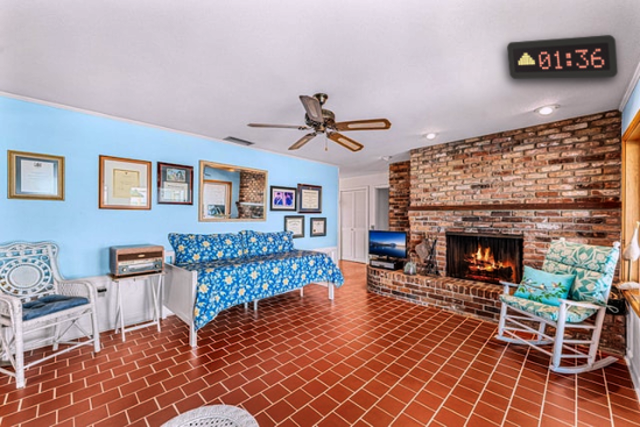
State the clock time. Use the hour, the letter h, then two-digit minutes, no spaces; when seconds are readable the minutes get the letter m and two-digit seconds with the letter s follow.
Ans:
1h36
